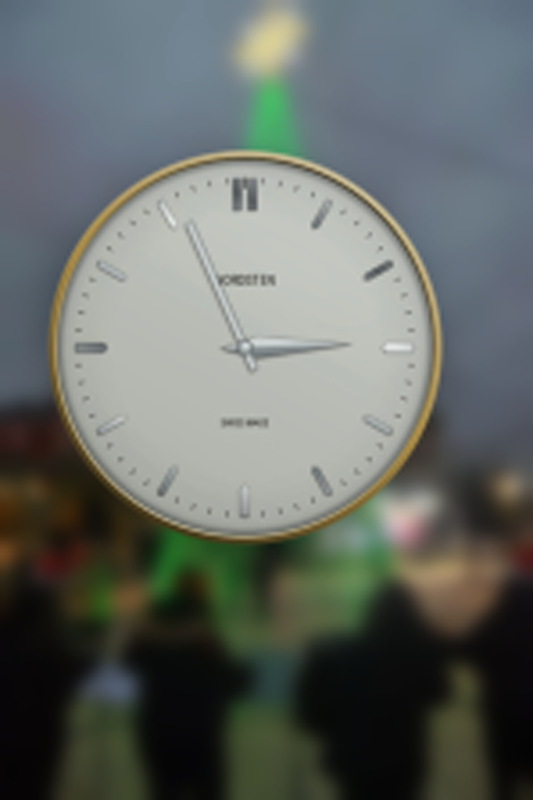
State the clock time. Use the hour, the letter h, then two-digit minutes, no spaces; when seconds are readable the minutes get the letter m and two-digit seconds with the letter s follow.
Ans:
2h56
